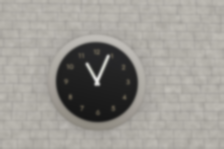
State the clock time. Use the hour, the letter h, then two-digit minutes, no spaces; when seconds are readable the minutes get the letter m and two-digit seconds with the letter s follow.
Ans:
11h04
